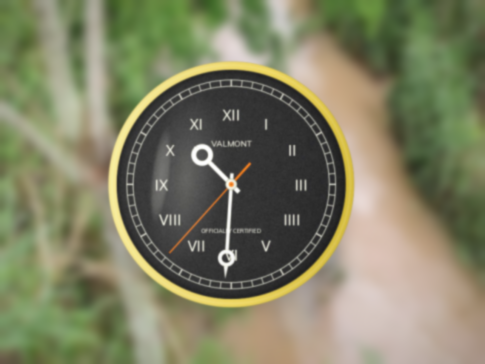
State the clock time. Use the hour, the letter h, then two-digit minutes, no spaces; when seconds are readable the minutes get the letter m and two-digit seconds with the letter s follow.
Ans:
10h30m37s
